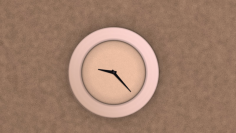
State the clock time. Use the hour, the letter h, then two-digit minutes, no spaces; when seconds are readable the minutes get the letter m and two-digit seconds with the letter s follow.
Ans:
9h23
